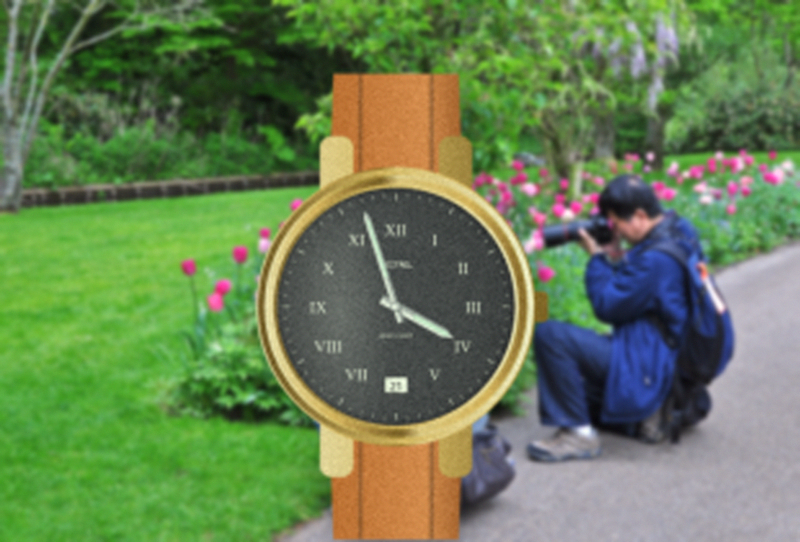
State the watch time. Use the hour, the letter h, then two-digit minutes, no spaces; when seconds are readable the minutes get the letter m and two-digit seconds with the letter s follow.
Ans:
3h57
